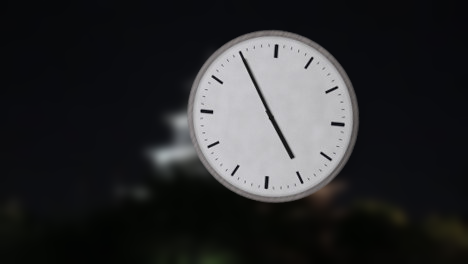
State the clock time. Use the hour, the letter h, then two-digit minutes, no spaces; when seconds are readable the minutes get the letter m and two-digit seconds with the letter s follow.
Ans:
4h55
